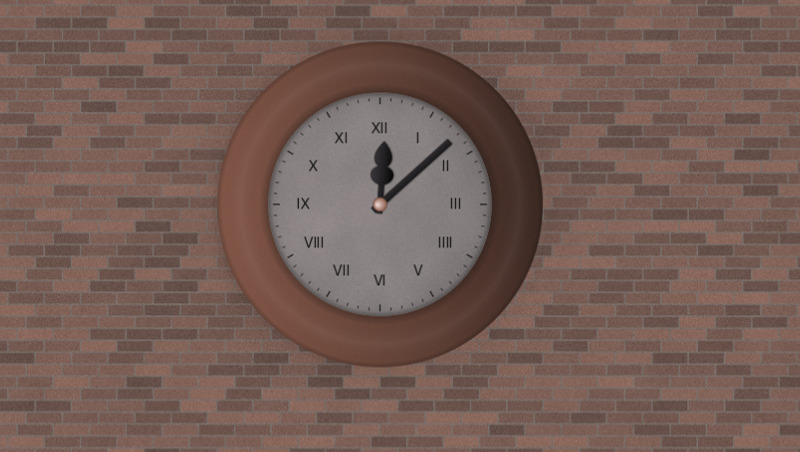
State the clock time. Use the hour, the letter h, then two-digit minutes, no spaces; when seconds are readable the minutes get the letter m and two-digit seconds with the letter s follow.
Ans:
12h08
